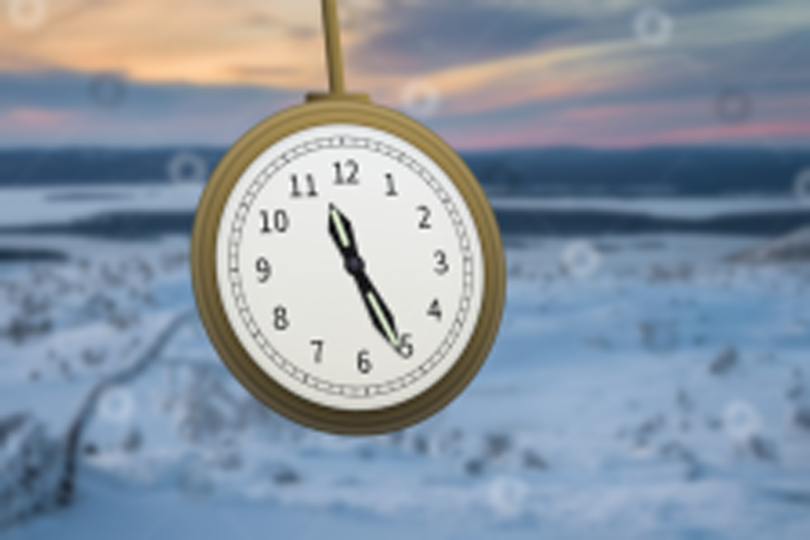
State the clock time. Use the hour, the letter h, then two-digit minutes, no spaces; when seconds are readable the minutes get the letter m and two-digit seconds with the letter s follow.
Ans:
11h26
